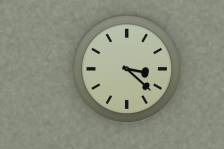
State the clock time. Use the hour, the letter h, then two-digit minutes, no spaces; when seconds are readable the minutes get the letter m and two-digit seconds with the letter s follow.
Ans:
3h22
